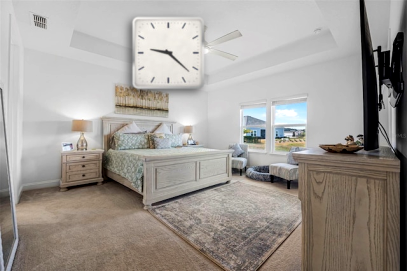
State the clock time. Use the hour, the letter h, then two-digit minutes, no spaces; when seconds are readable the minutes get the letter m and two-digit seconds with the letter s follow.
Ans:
9h22
